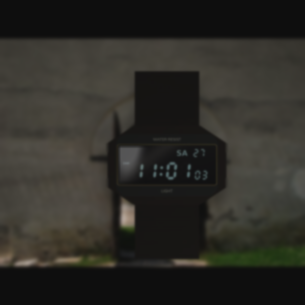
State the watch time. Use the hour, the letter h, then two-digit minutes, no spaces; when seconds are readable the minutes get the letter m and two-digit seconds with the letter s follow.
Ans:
11h01
